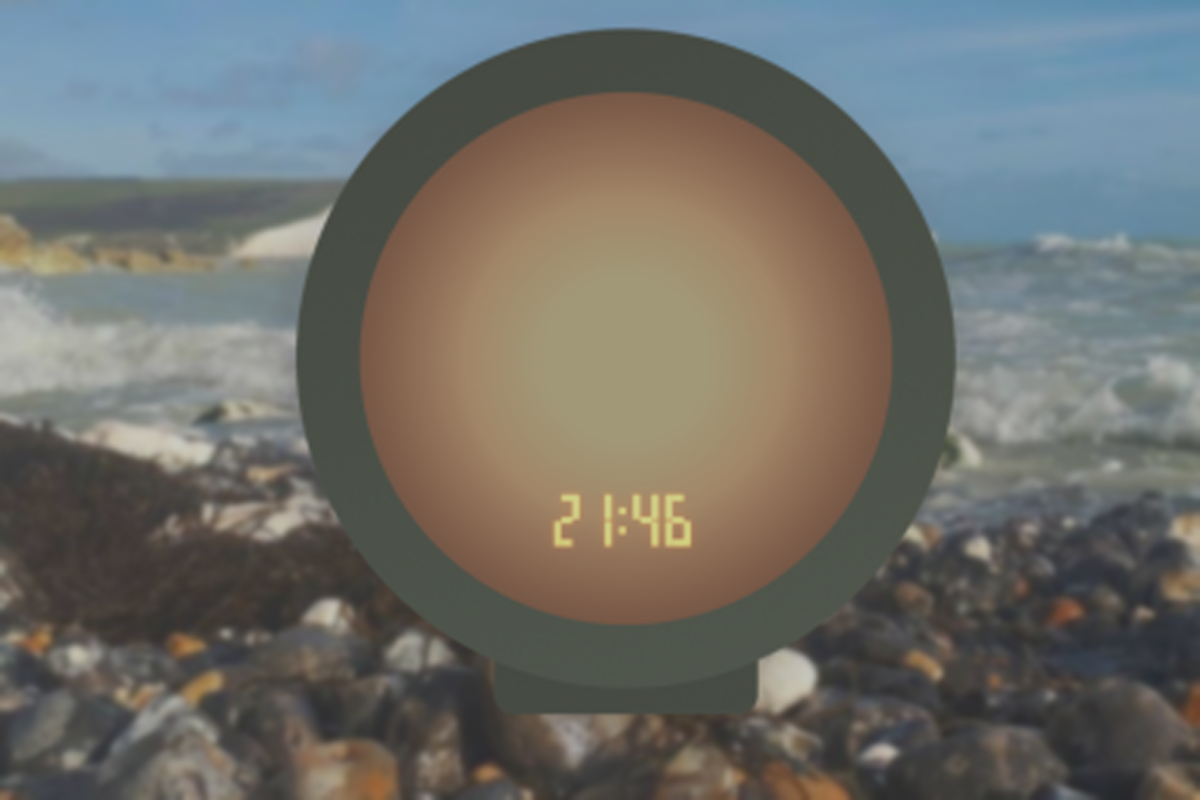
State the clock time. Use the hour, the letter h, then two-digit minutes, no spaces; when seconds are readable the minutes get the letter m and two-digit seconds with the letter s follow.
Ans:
21h46
